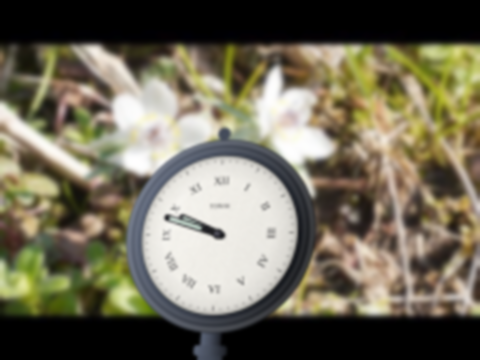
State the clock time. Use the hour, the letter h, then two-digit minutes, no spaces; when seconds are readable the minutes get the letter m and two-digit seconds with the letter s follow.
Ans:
9h48
